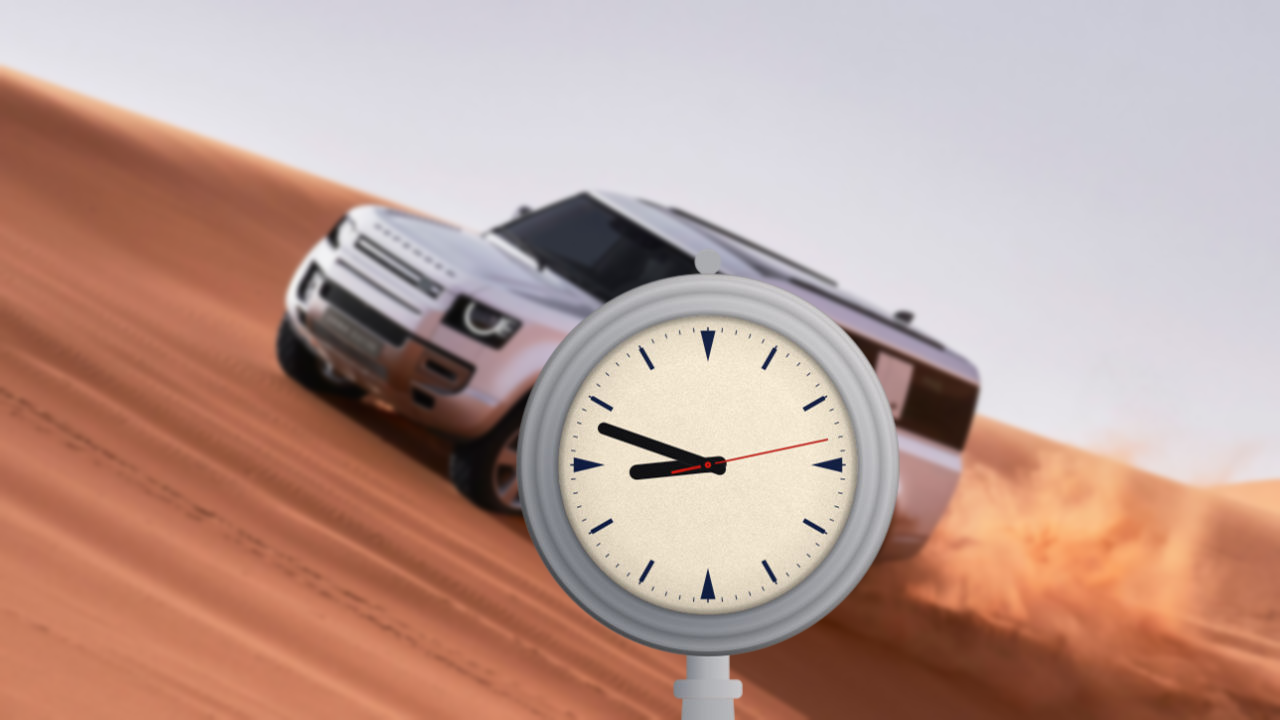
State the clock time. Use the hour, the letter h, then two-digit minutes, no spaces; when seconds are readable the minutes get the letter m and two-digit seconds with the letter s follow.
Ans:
8h48m13s
